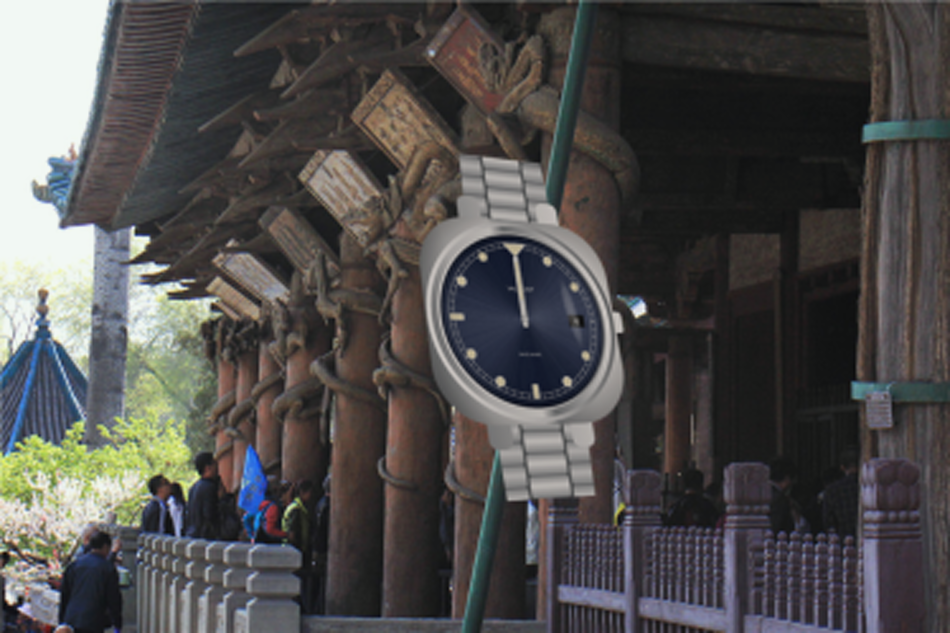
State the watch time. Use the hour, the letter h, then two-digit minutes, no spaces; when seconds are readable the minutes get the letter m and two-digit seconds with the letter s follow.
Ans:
12h00
